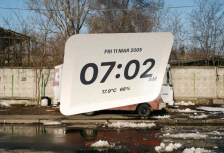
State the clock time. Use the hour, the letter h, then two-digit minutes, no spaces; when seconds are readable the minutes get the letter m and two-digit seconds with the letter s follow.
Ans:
7h02
